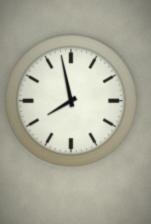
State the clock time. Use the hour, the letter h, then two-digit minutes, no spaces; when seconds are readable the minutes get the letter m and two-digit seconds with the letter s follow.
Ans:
7h58
